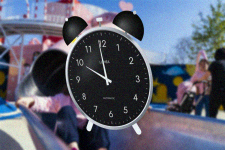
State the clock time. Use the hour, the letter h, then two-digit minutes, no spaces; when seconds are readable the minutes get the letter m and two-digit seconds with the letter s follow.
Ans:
9h59
